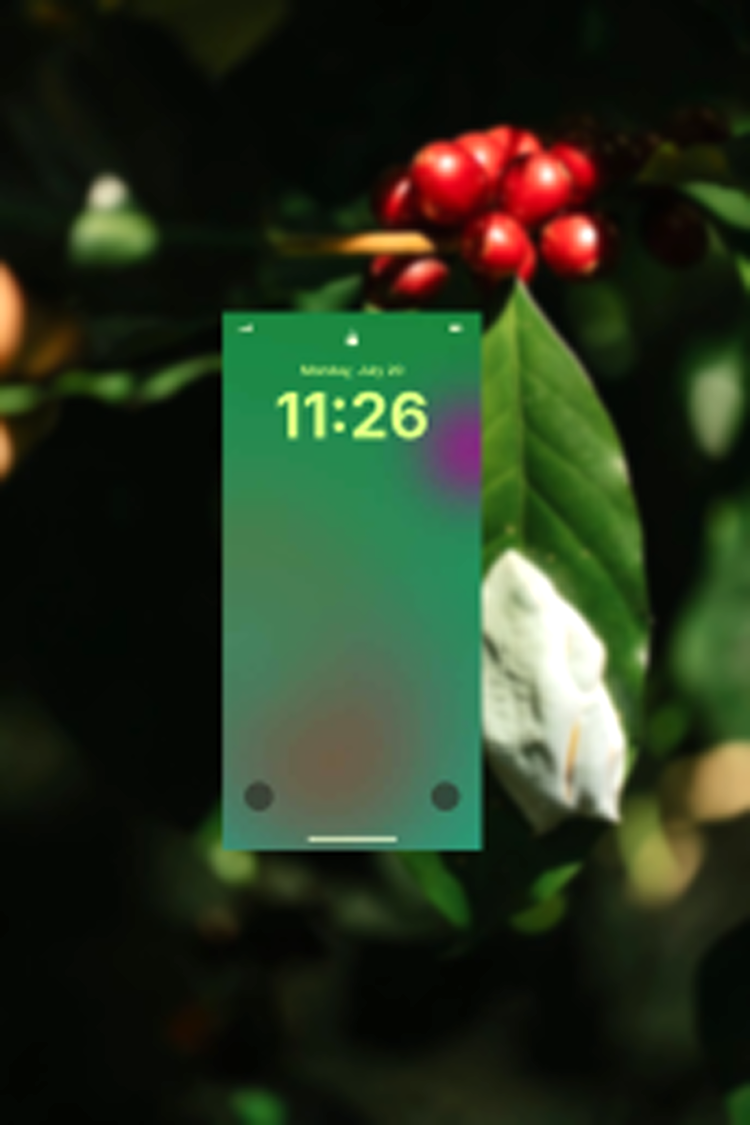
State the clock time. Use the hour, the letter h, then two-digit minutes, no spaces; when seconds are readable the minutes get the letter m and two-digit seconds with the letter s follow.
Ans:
11h26
